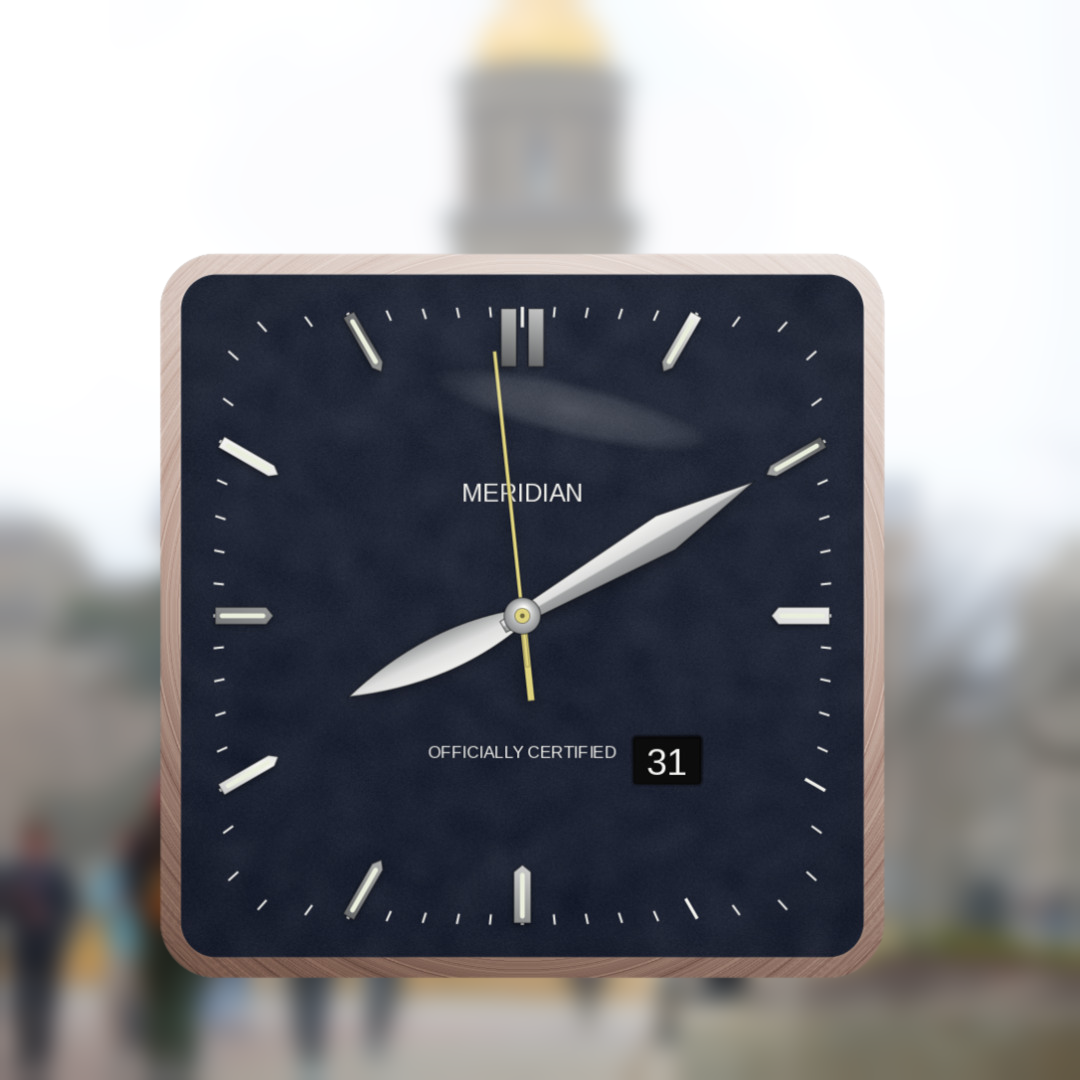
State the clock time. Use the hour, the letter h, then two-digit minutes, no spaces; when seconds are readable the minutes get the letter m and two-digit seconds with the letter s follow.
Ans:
8h09m59s
